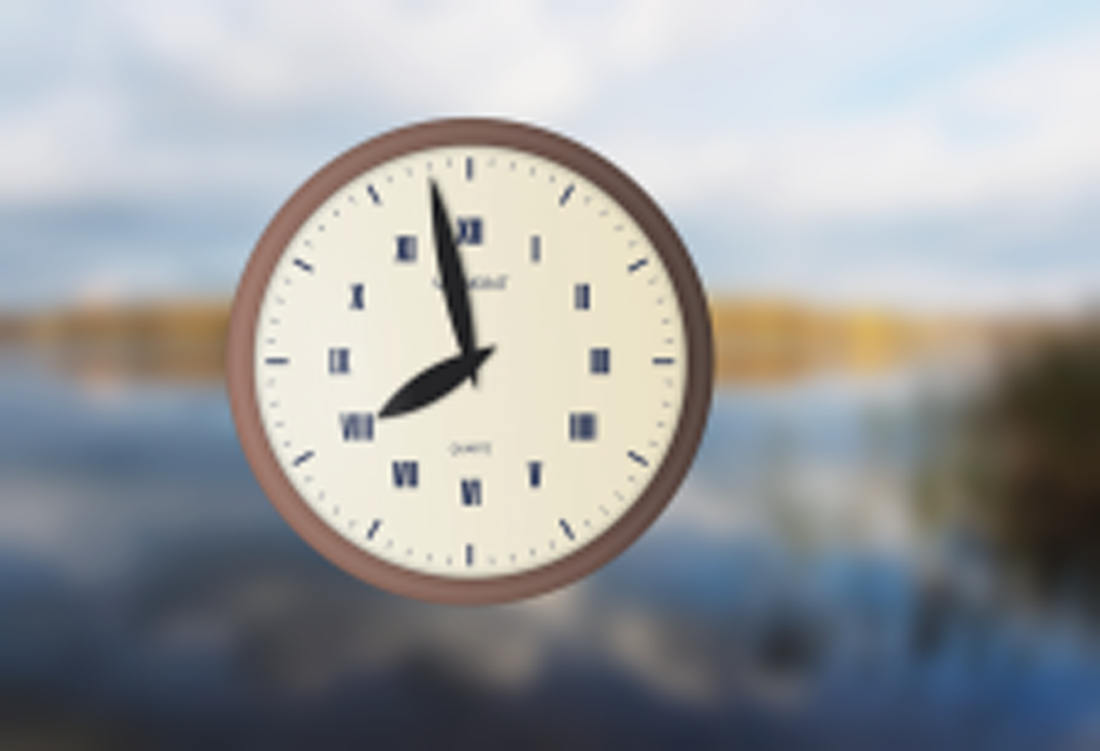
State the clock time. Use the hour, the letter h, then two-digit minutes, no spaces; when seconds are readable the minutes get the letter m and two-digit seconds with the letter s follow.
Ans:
7h58
